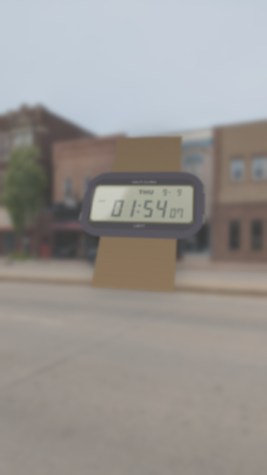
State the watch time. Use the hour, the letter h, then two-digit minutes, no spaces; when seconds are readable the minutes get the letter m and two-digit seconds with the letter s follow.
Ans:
1h54
